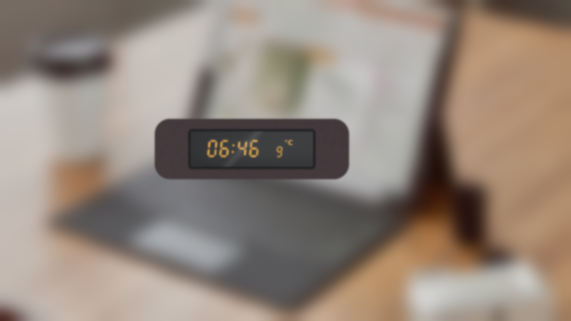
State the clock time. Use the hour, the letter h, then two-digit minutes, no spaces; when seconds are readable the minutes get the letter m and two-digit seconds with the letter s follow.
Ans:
6h46
